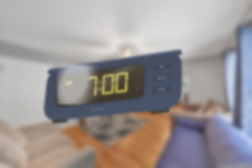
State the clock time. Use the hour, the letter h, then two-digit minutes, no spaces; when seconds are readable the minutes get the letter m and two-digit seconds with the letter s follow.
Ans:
7h00
